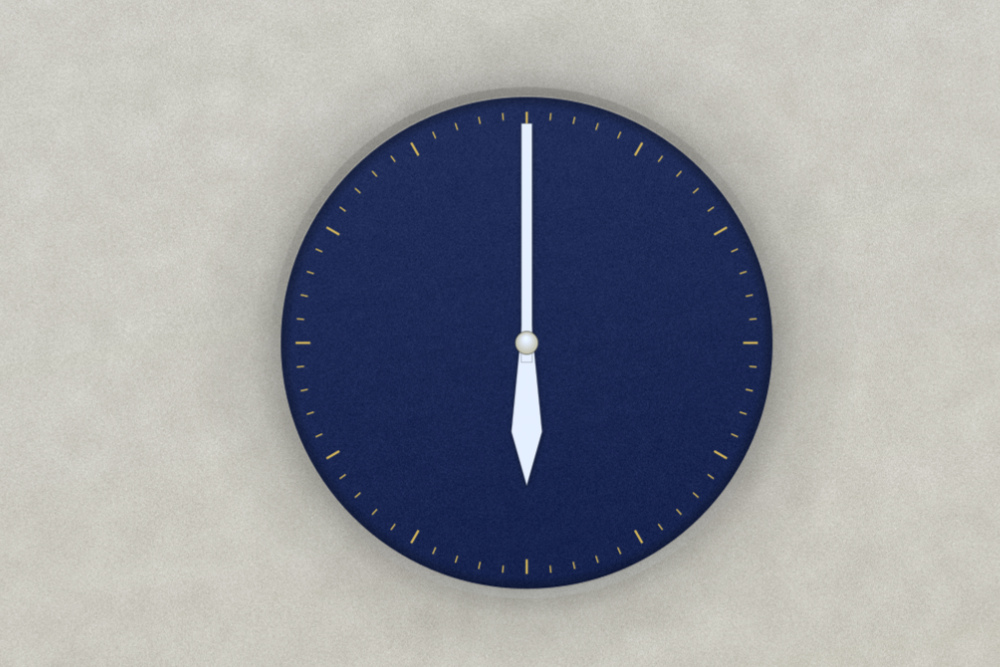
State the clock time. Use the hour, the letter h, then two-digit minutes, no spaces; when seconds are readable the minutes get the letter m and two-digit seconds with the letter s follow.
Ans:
6h00
